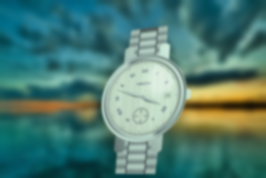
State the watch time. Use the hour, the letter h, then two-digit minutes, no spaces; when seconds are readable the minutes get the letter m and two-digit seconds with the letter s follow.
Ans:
3h48
